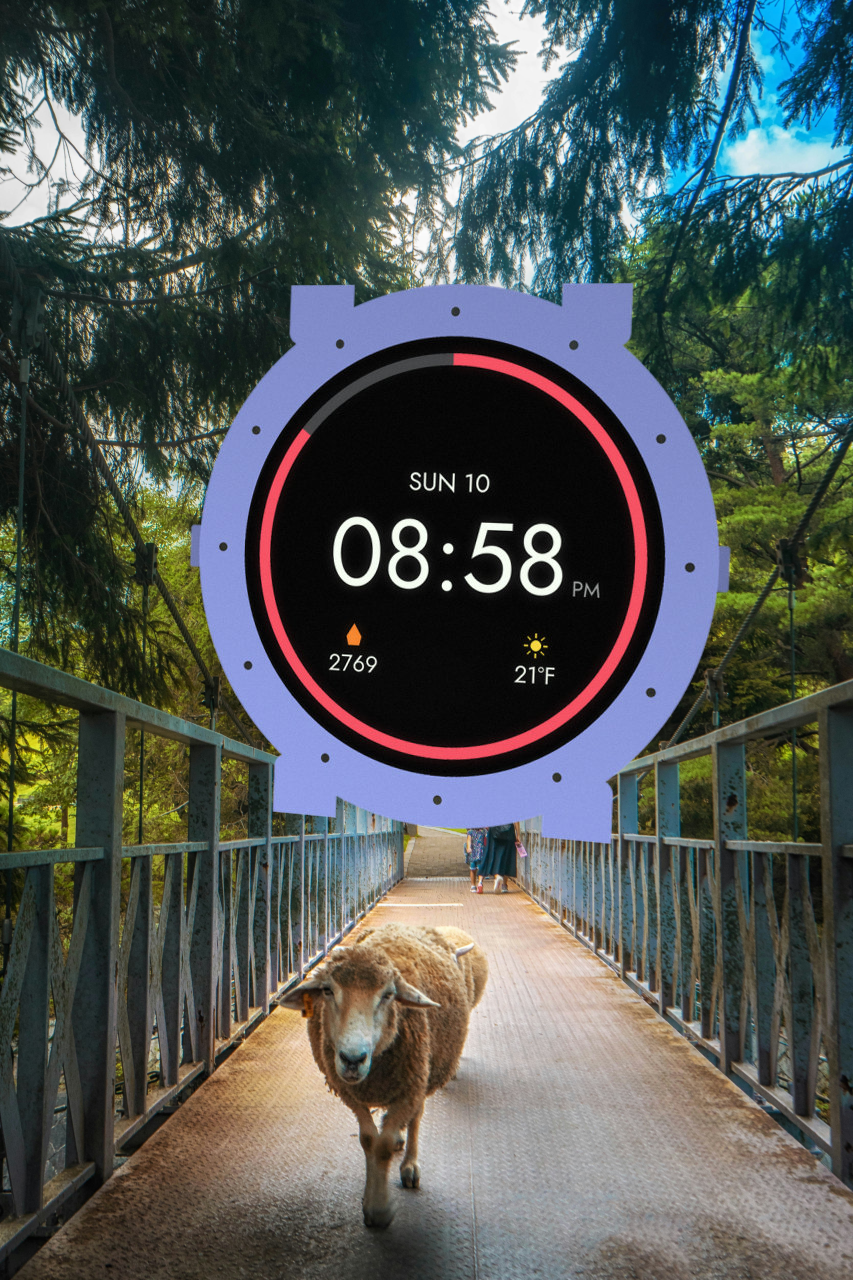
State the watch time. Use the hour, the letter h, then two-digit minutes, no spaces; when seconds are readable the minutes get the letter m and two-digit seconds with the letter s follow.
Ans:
8h58
